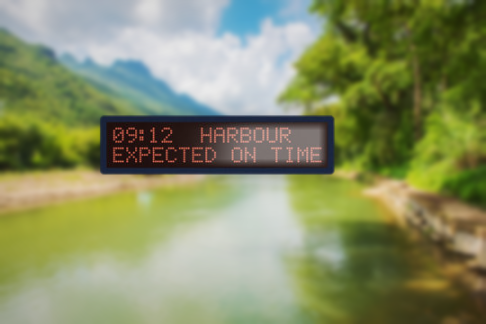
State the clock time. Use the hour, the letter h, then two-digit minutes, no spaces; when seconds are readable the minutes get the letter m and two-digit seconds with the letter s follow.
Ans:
9h12
